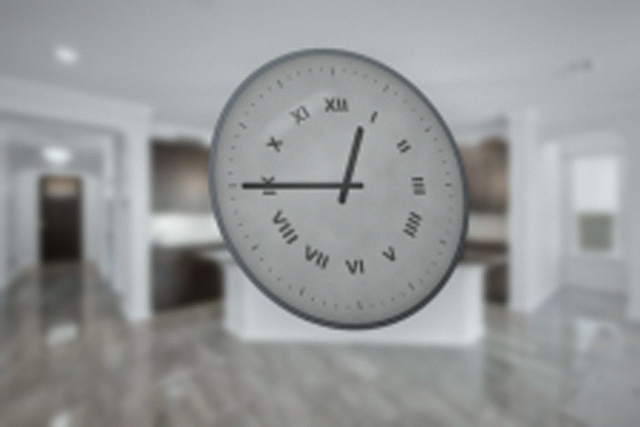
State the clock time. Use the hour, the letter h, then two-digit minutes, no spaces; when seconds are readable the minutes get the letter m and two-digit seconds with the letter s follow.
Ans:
12h45
